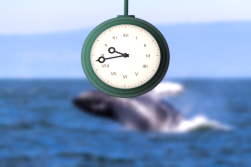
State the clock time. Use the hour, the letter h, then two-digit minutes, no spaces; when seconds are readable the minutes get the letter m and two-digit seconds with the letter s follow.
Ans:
9h43
